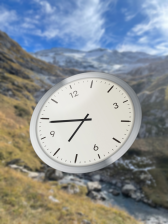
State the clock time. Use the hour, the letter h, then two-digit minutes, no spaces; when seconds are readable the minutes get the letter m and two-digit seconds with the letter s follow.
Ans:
7h49
